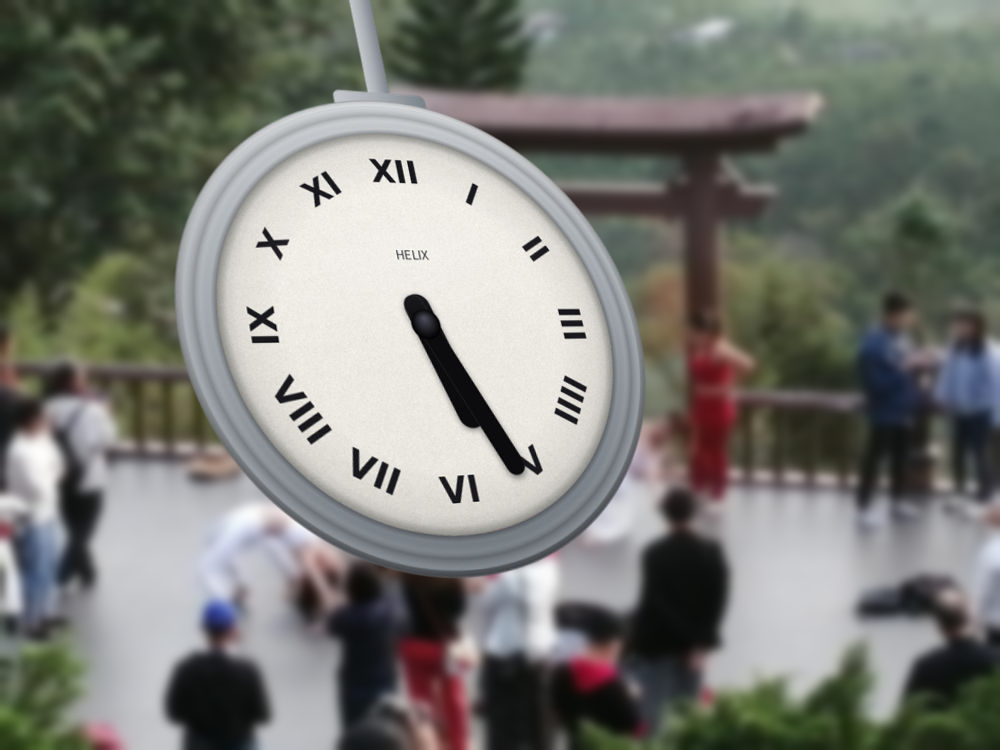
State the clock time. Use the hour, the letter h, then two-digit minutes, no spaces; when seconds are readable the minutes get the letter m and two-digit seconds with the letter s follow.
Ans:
5h26
